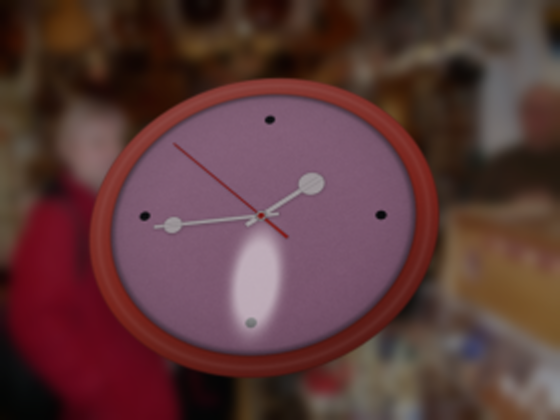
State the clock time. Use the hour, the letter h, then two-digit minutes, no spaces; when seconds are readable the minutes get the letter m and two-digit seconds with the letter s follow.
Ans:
1h43m52s
